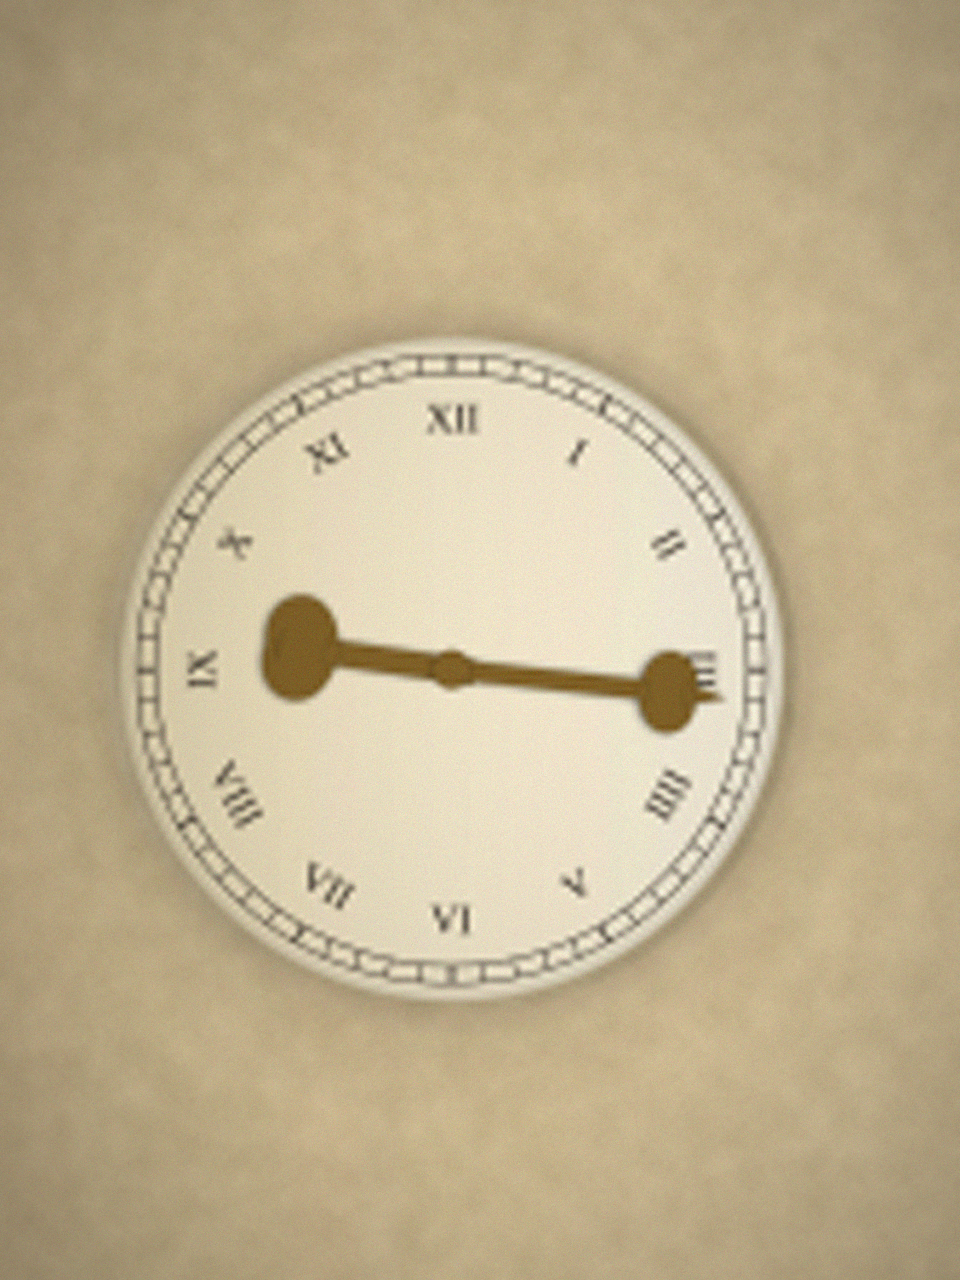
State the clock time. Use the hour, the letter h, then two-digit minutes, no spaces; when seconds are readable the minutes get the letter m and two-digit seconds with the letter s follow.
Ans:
9h16
